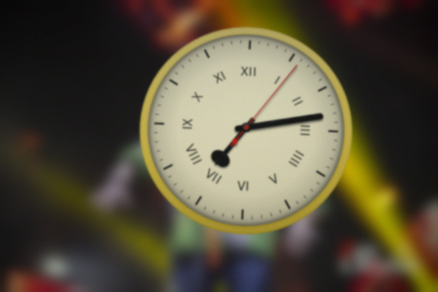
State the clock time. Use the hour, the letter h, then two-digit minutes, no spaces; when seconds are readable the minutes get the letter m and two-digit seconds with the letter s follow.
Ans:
7h13m06s
